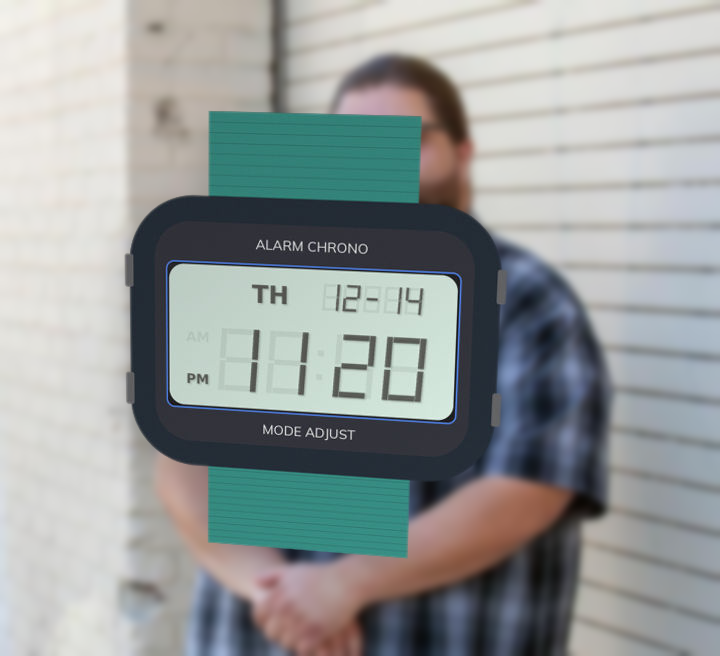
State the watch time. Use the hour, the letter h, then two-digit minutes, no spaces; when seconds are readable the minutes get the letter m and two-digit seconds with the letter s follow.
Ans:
11h20
